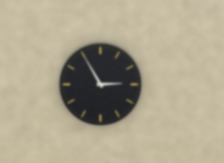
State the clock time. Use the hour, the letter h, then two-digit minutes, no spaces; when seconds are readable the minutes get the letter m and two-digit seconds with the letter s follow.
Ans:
2h55
